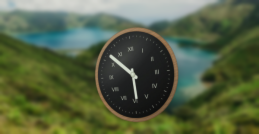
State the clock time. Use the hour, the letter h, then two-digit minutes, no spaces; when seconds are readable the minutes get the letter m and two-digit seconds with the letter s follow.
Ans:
5h52
